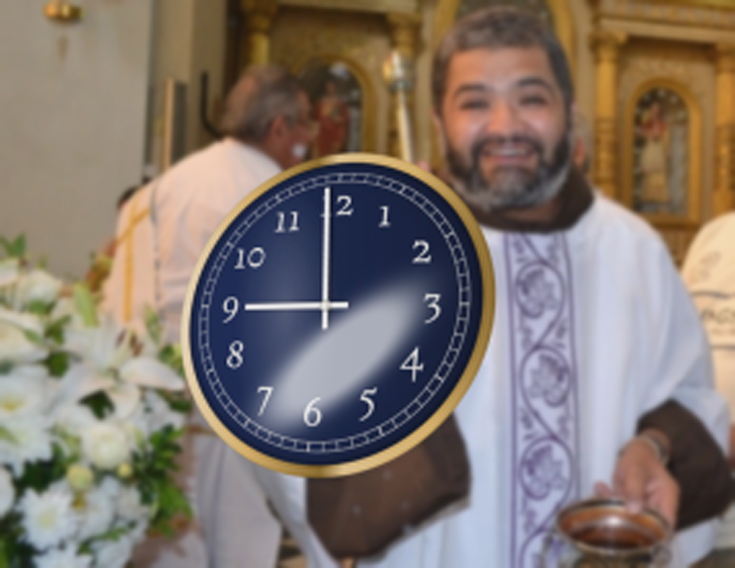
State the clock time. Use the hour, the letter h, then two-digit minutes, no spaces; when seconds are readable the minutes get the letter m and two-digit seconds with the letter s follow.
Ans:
8h59
